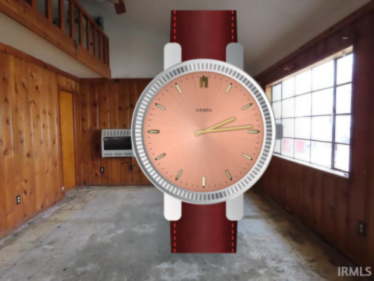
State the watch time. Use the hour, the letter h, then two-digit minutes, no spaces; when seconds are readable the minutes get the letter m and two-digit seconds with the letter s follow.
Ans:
2h14
